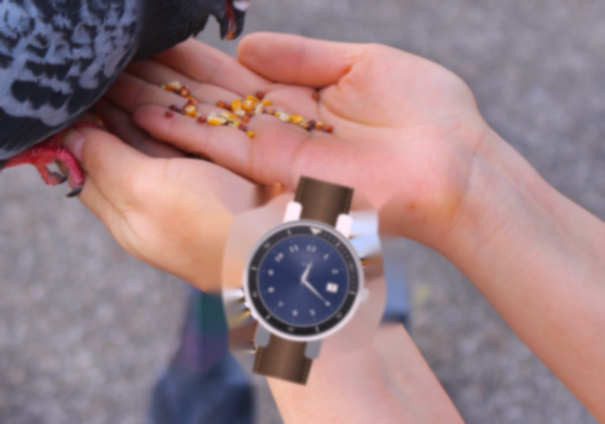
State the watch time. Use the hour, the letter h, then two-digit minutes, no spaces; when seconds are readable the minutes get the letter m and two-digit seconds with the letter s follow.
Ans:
12h20
